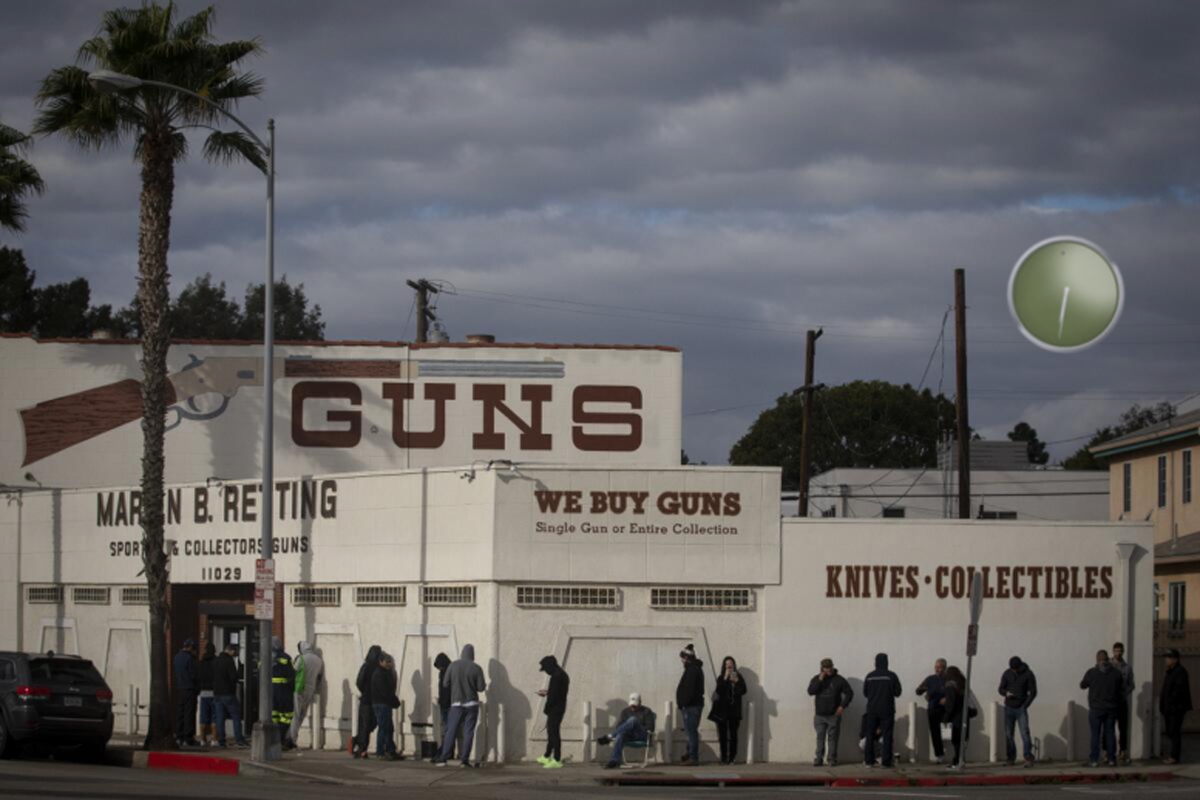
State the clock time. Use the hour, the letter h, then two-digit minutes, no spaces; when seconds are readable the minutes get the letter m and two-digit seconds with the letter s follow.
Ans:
6h32
